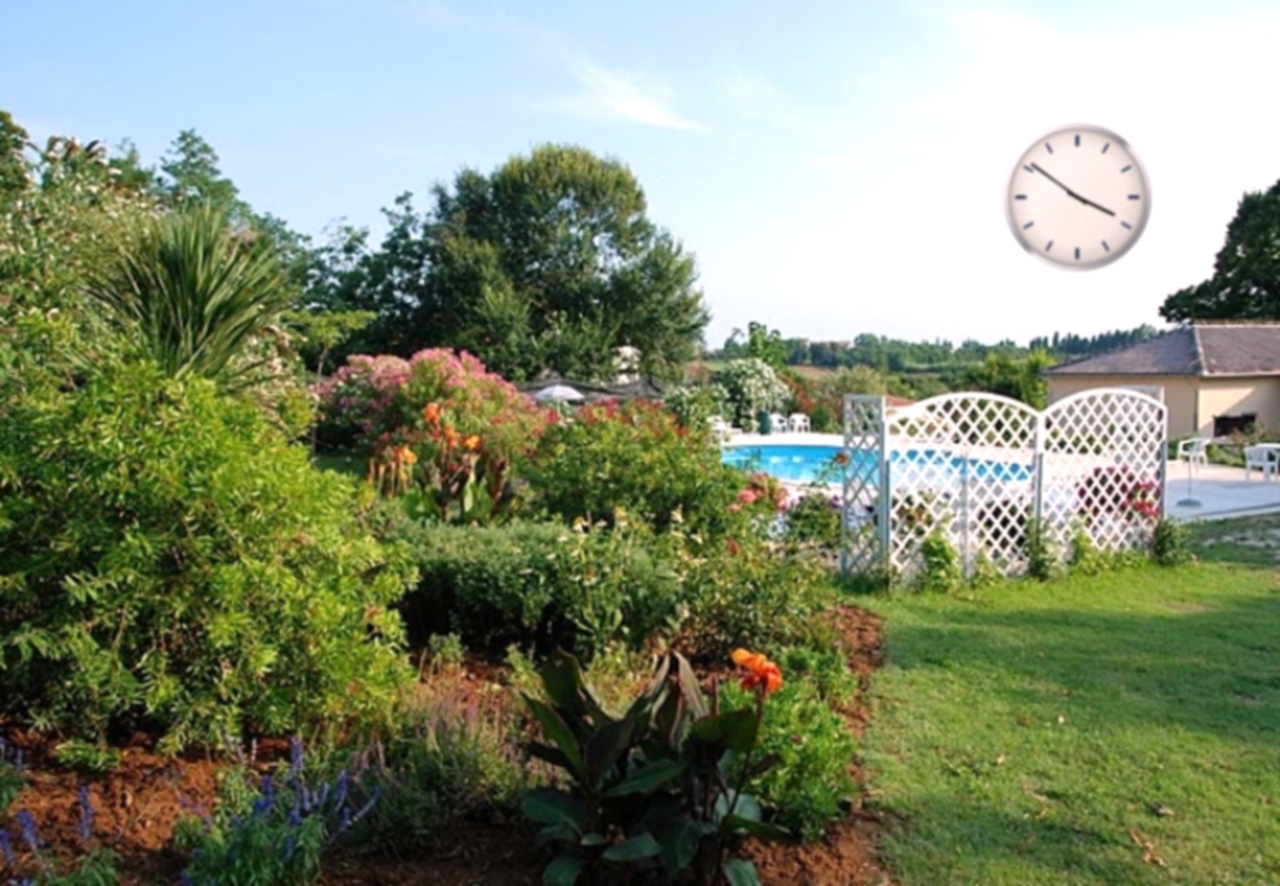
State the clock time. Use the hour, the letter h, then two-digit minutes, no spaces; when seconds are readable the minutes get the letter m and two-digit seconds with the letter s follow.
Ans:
3h51
